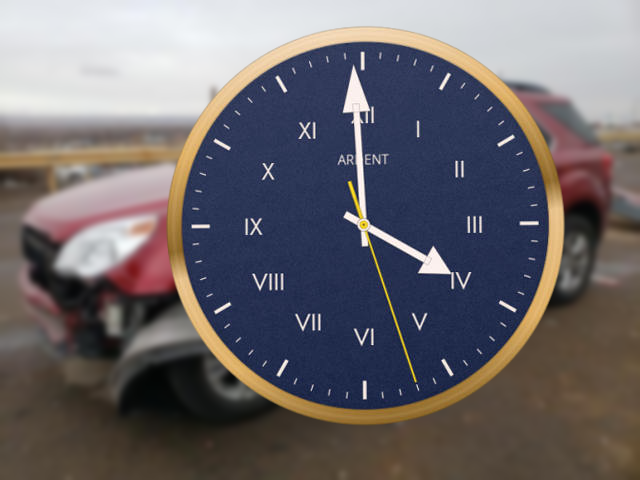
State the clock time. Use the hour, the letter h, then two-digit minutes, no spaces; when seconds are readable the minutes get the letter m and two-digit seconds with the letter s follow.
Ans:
3h59m27s
